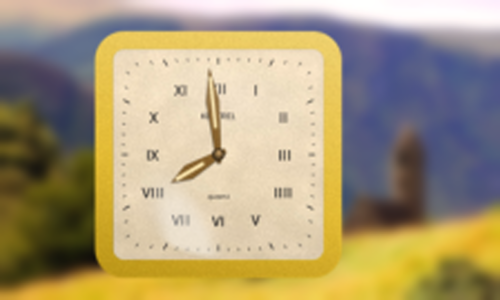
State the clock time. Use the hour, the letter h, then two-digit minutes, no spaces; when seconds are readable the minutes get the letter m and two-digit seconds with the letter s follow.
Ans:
7h59
